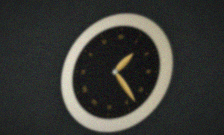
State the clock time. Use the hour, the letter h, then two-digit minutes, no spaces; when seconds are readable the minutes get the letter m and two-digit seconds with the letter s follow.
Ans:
1h23
